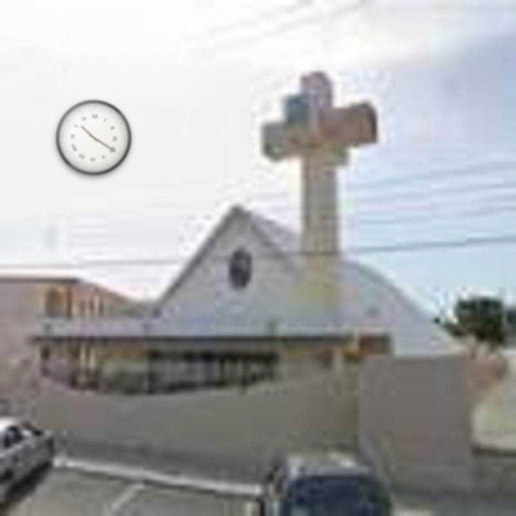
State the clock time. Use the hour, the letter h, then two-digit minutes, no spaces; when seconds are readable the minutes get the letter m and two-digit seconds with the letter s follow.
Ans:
10h20
